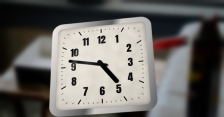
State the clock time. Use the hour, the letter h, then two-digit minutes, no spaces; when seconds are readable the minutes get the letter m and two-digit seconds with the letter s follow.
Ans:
4h47
